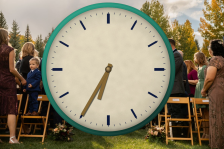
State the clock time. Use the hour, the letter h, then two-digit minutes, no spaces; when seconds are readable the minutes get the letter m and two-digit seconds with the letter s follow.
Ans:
6h35
